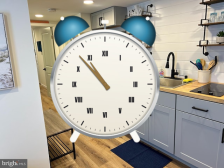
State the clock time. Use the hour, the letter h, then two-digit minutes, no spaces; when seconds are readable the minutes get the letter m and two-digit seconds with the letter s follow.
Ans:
10h53
